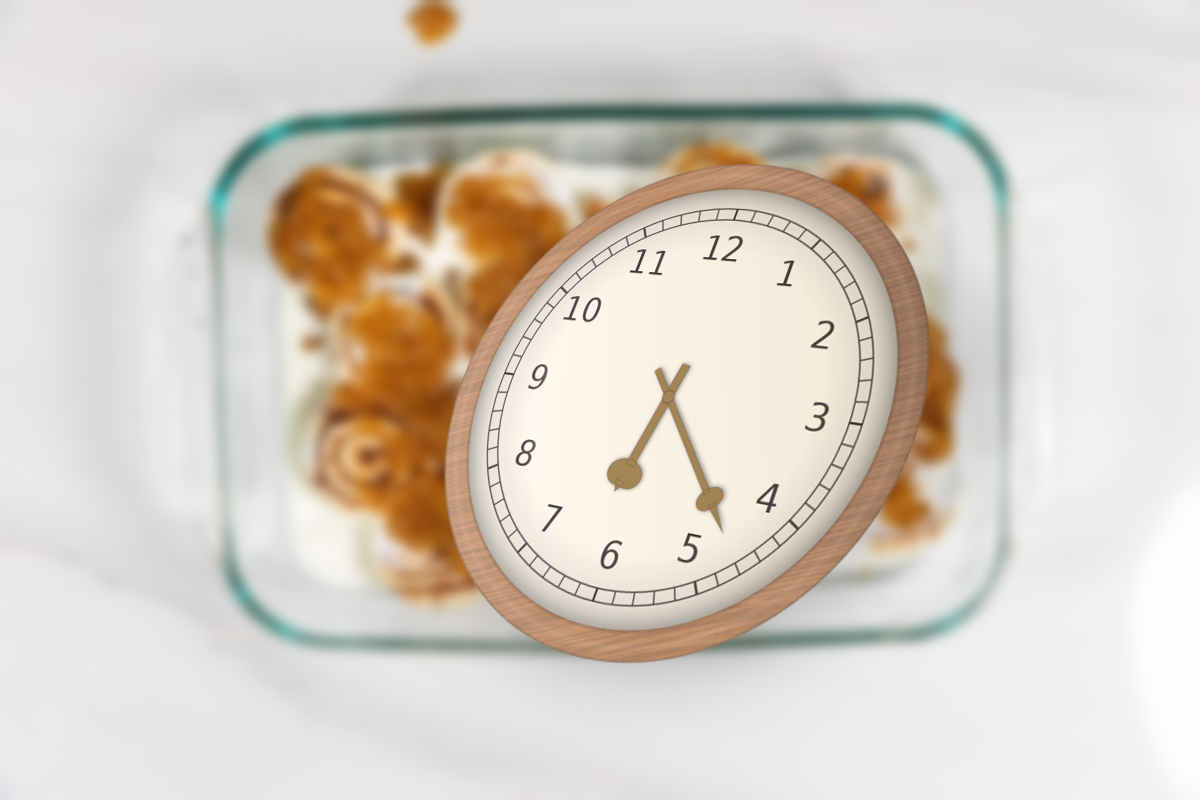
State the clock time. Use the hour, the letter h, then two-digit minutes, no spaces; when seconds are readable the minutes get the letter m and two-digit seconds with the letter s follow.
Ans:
6h23
